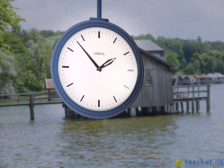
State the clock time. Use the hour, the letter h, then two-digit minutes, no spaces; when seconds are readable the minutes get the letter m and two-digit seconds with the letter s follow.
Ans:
1h53
